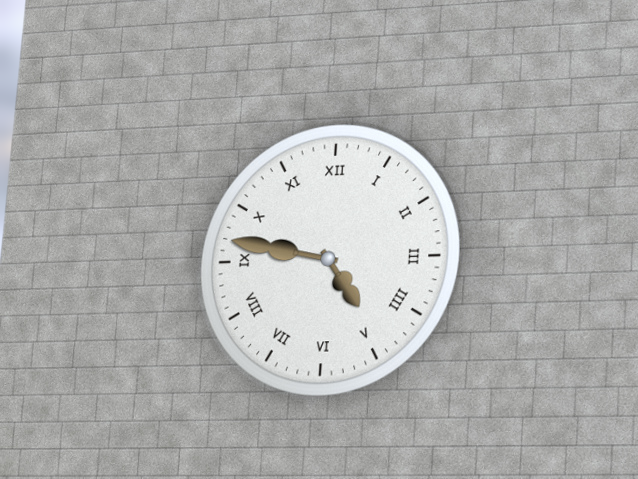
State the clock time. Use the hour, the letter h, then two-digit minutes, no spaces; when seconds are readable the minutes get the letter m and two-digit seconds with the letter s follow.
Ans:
4h47
